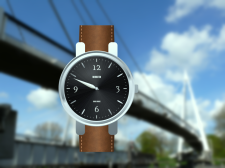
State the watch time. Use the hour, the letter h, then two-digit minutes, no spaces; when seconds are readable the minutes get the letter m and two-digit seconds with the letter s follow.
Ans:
9h49
